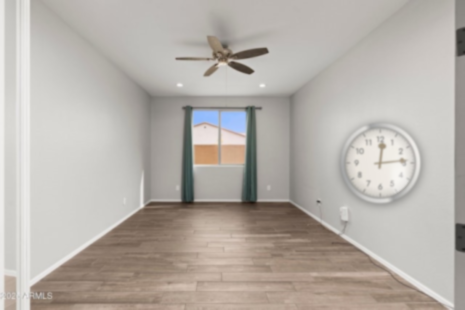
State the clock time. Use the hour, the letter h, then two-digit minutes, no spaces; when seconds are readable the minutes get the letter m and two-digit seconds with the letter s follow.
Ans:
12h14
